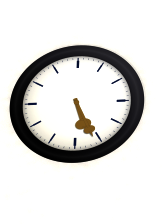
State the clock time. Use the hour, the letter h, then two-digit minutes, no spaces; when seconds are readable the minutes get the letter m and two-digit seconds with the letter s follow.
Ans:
5h26
